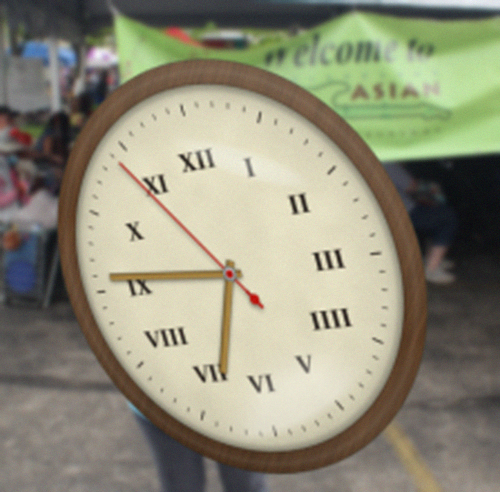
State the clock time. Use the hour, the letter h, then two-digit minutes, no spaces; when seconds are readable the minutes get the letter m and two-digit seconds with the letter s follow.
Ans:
6h45m54s
